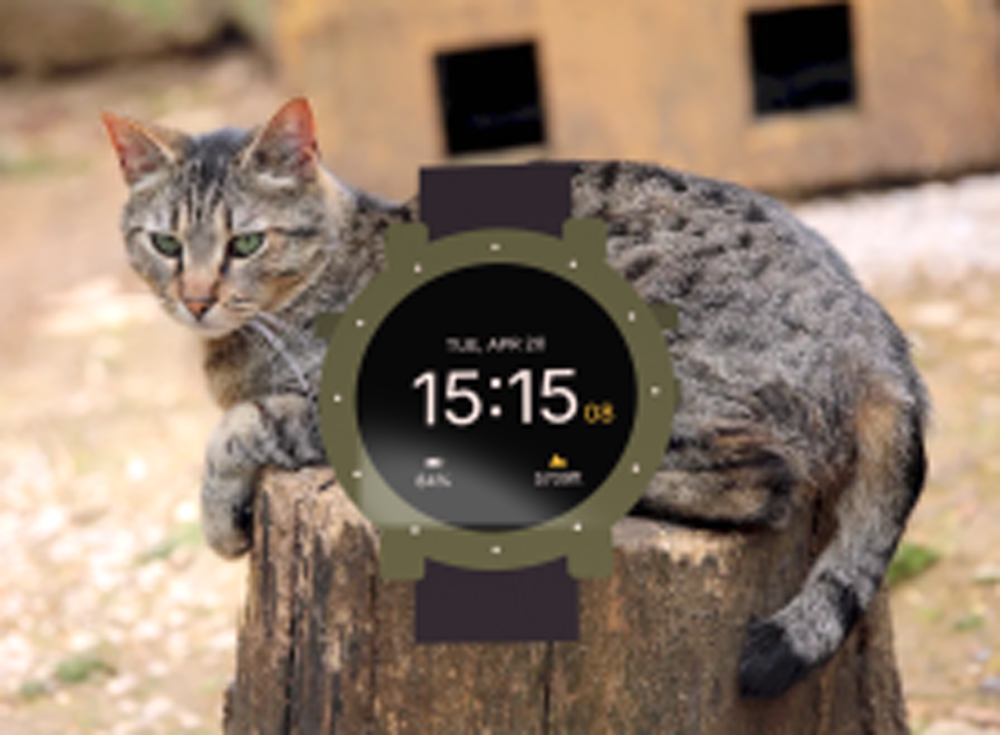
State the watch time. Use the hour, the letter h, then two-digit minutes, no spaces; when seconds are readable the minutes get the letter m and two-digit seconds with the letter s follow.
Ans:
15h15
